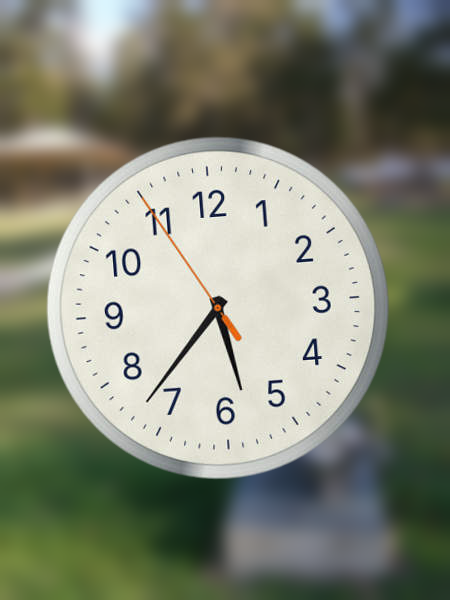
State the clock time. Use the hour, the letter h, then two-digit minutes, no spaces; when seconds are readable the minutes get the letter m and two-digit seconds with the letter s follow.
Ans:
5h36m55s
